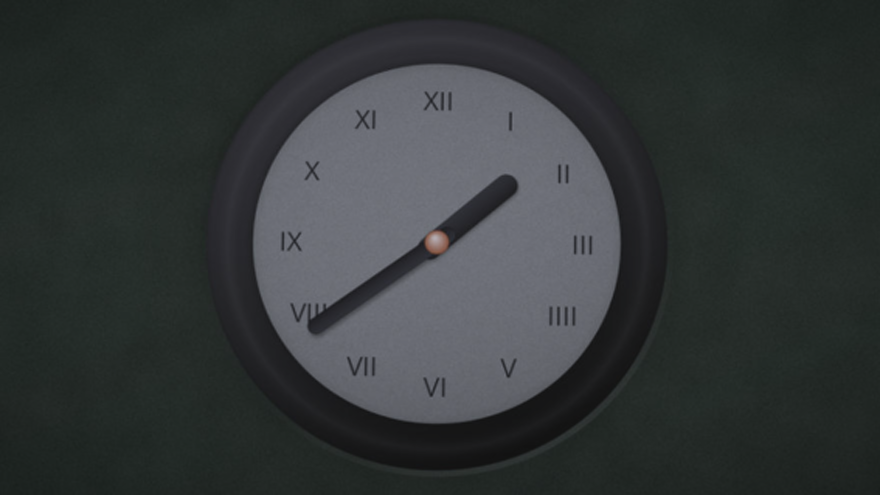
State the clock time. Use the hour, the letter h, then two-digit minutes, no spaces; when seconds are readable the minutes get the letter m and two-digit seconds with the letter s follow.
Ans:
1h39
